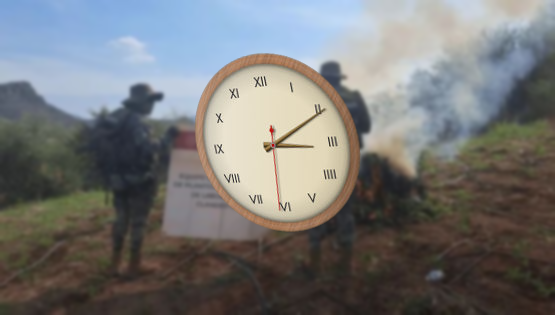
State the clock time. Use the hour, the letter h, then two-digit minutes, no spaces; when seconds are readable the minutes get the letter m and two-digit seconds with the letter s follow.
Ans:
3h10m31s
